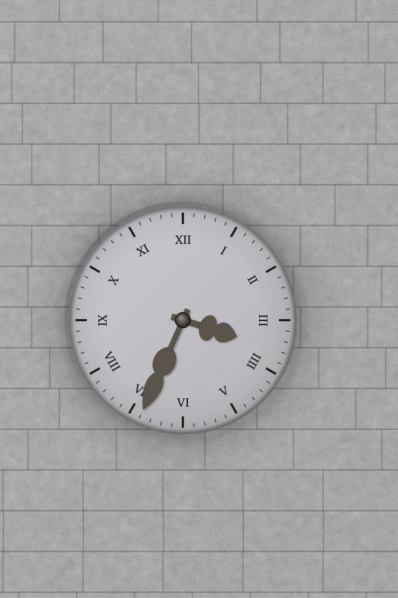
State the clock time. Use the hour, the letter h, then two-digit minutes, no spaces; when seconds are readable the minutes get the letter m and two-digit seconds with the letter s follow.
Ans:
3h34
